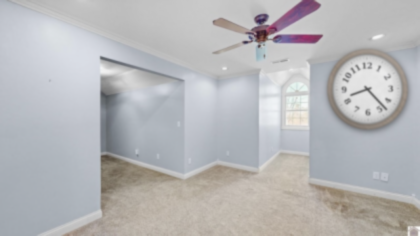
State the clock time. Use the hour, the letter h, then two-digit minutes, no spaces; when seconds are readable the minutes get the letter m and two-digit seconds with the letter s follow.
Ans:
8h23
